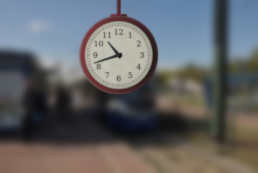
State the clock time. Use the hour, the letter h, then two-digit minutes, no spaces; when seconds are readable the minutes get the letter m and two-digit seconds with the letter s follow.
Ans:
10h42
